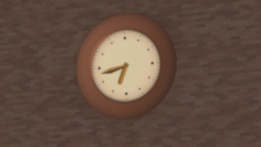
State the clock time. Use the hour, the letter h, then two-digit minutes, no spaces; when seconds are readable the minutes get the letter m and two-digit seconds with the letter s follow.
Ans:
6h43
